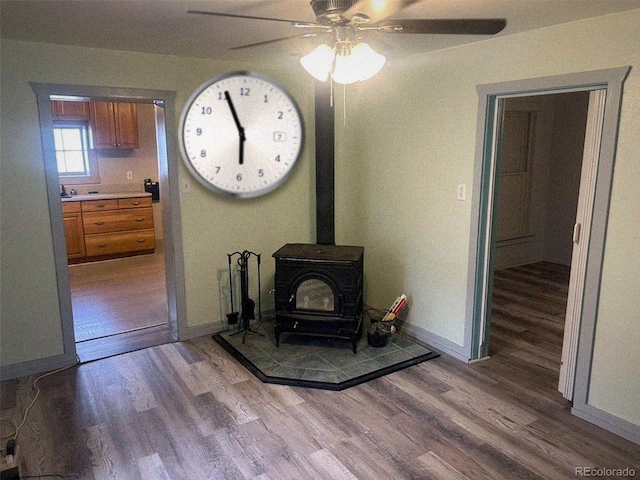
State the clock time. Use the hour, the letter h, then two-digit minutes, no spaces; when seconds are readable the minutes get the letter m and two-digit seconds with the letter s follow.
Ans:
5h56
